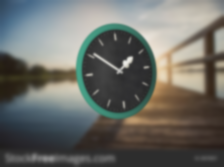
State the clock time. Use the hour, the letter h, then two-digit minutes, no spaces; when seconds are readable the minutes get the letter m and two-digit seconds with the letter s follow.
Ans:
1h51
